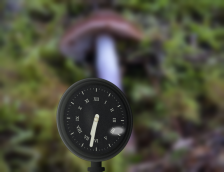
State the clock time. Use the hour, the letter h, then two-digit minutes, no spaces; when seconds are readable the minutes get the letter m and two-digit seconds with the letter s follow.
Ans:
6h32
